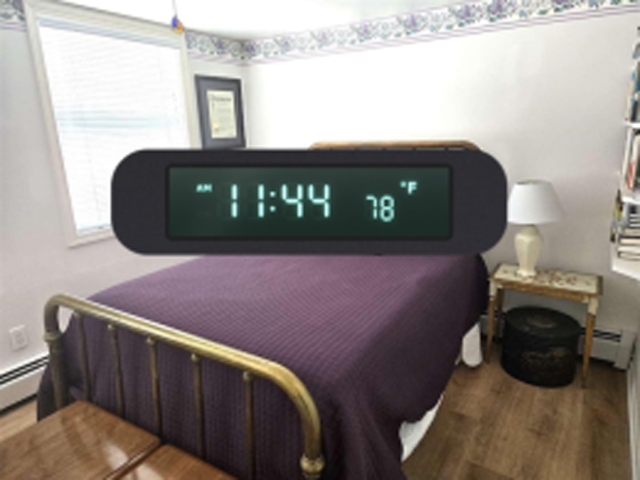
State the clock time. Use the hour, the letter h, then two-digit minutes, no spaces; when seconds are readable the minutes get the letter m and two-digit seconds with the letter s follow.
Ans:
11h44
